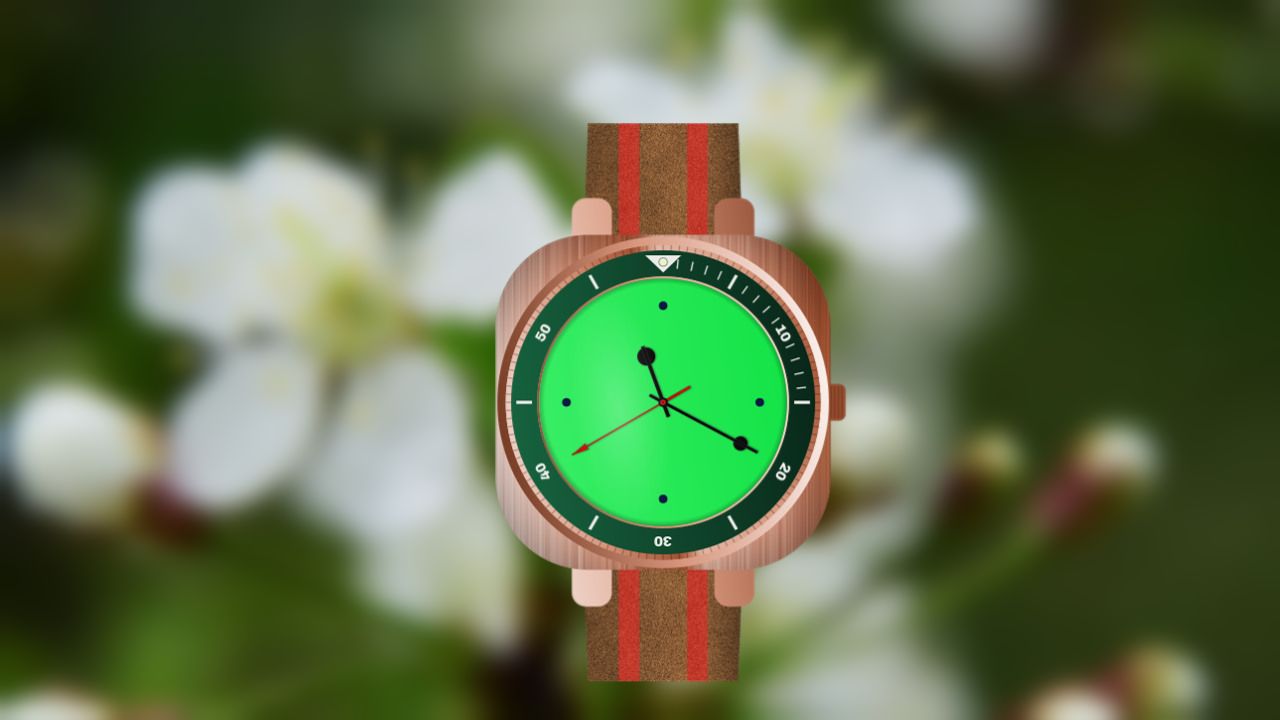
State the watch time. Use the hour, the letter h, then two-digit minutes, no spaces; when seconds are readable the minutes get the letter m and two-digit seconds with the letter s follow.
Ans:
11h19m40s
